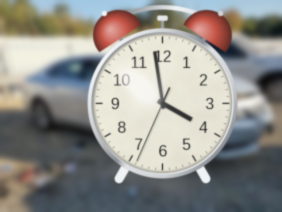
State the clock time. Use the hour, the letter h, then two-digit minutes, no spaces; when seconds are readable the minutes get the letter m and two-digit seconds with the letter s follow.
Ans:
3h58m34s
